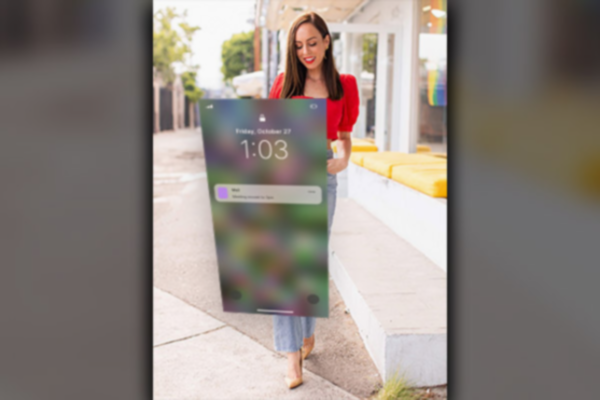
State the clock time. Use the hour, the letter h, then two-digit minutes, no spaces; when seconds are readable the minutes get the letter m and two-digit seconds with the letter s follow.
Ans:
1h03
